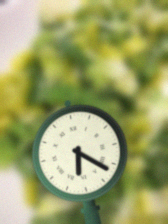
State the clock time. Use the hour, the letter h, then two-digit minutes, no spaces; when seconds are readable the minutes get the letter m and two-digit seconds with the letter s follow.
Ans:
6h22
